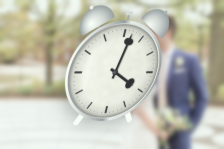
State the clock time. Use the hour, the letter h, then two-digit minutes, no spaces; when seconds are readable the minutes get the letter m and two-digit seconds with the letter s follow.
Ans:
4h02
